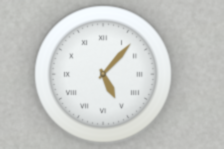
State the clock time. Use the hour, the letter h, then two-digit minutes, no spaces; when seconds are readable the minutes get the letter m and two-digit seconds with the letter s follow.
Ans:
5h07
